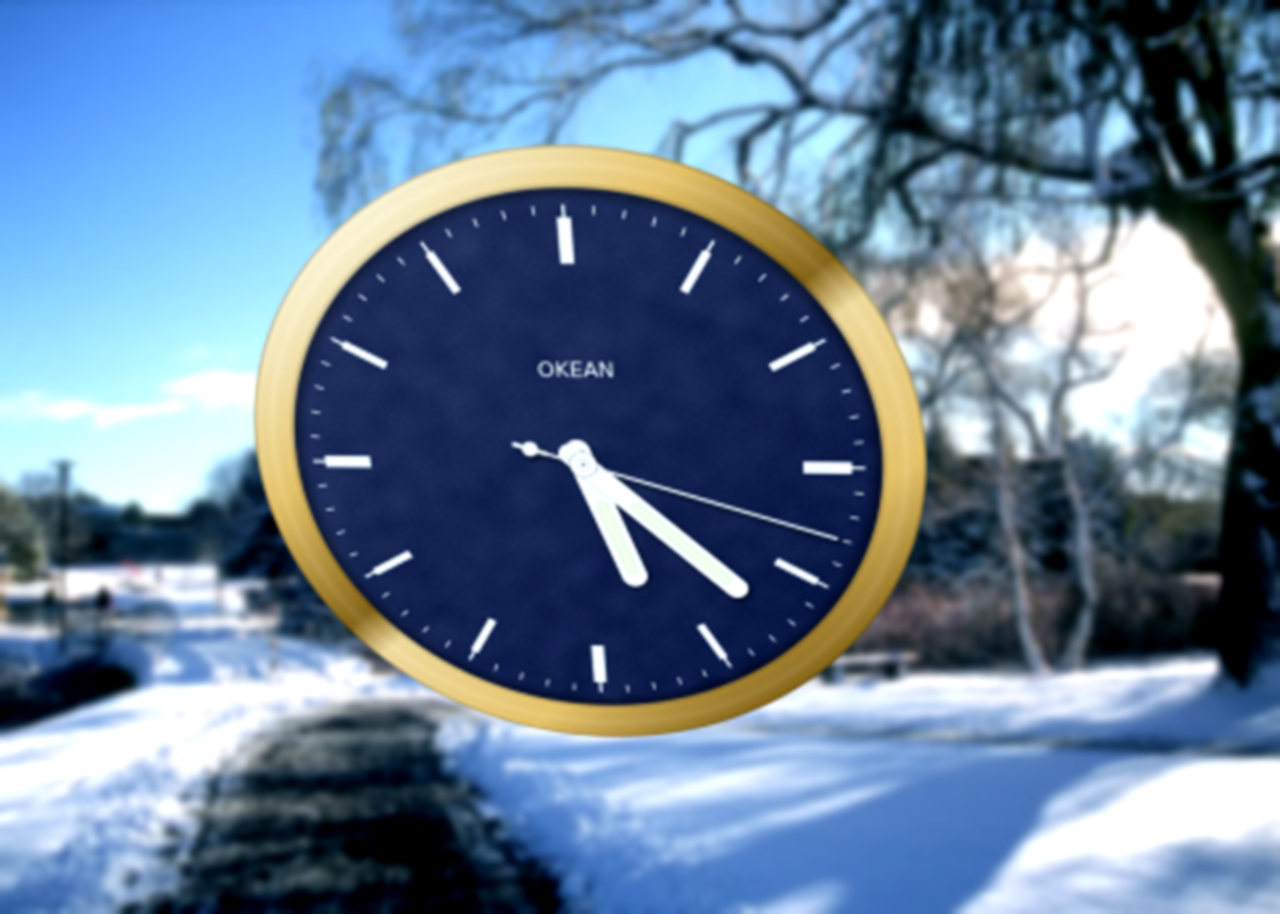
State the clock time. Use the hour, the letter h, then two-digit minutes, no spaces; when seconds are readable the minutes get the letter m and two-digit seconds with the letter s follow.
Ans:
5h22m18s
